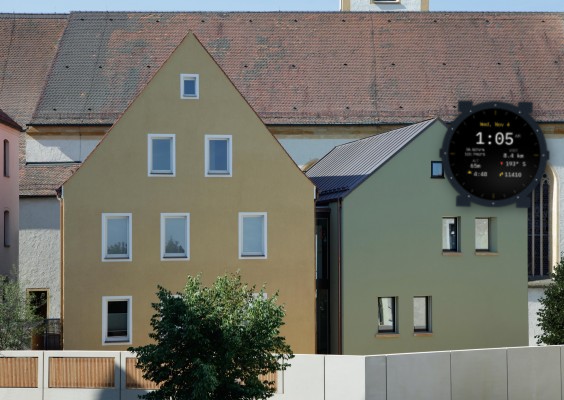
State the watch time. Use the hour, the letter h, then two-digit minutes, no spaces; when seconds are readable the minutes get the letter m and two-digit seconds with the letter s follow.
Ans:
1h05
